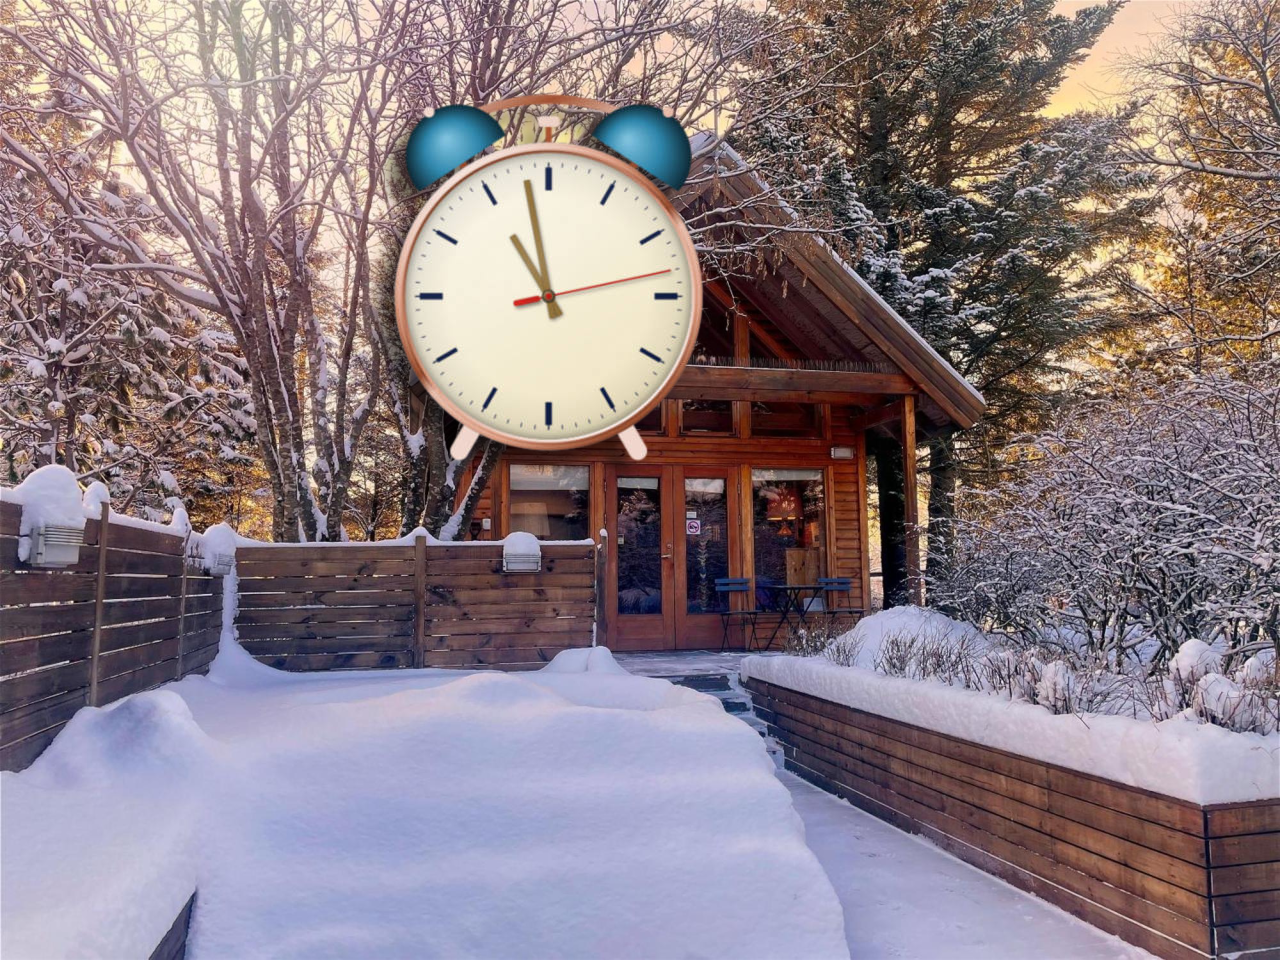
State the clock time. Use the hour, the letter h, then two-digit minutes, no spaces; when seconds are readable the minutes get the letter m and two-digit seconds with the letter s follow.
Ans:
10h58m13s
